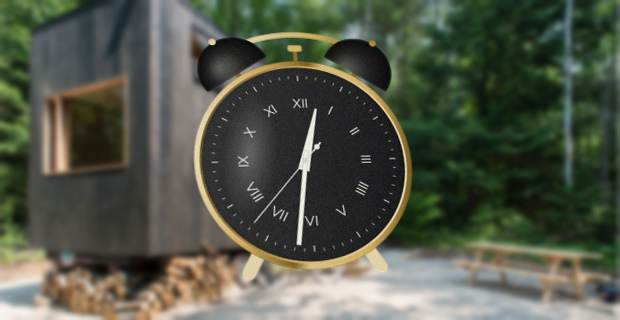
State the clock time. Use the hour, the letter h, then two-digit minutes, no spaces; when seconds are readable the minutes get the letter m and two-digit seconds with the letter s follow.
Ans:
12h31m37s
